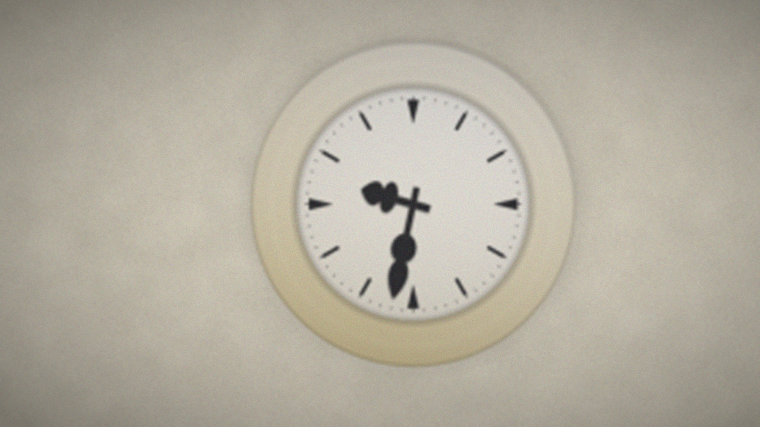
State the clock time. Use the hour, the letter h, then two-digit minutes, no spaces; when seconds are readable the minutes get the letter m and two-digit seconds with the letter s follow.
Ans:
9h32
